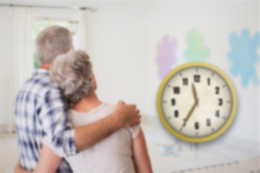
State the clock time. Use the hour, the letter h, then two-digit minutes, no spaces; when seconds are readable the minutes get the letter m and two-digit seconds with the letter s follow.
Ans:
11h35
